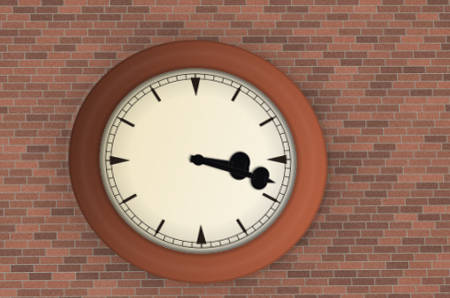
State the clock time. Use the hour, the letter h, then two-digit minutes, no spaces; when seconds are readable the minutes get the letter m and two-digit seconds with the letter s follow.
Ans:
3h18
